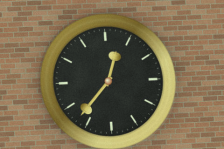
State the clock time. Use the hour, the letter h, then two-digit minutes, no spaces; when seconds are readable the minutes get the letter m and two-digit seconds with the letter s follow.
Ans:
12h37
